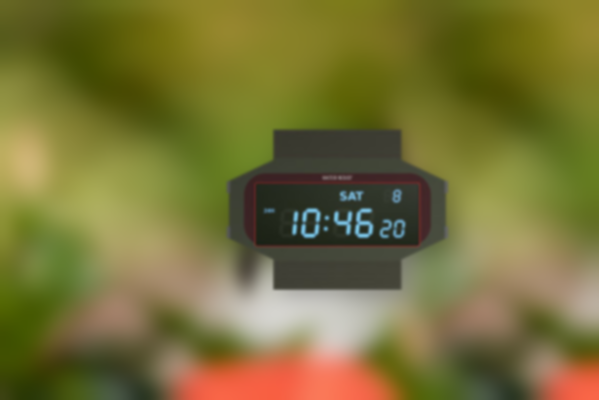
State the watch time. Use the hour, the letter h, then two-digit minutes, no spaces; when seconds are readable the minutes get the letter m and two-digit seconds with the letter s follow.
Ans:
10h46m20s
